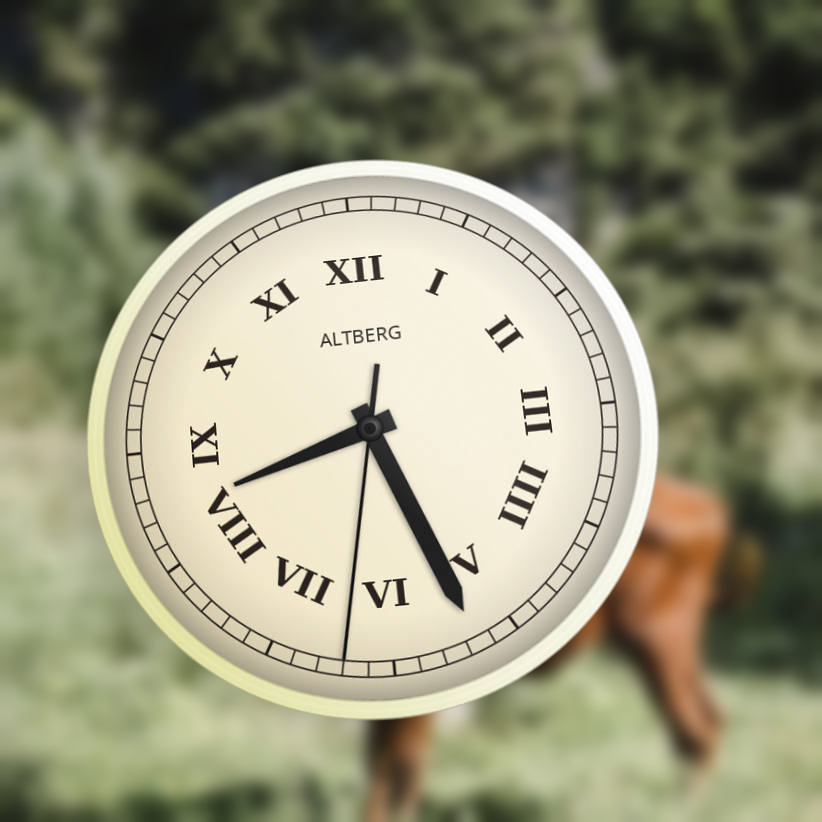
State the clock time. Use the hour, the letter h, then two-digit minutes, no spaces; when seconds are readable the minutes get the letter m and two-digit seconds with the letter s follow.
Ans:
8h26m32s
